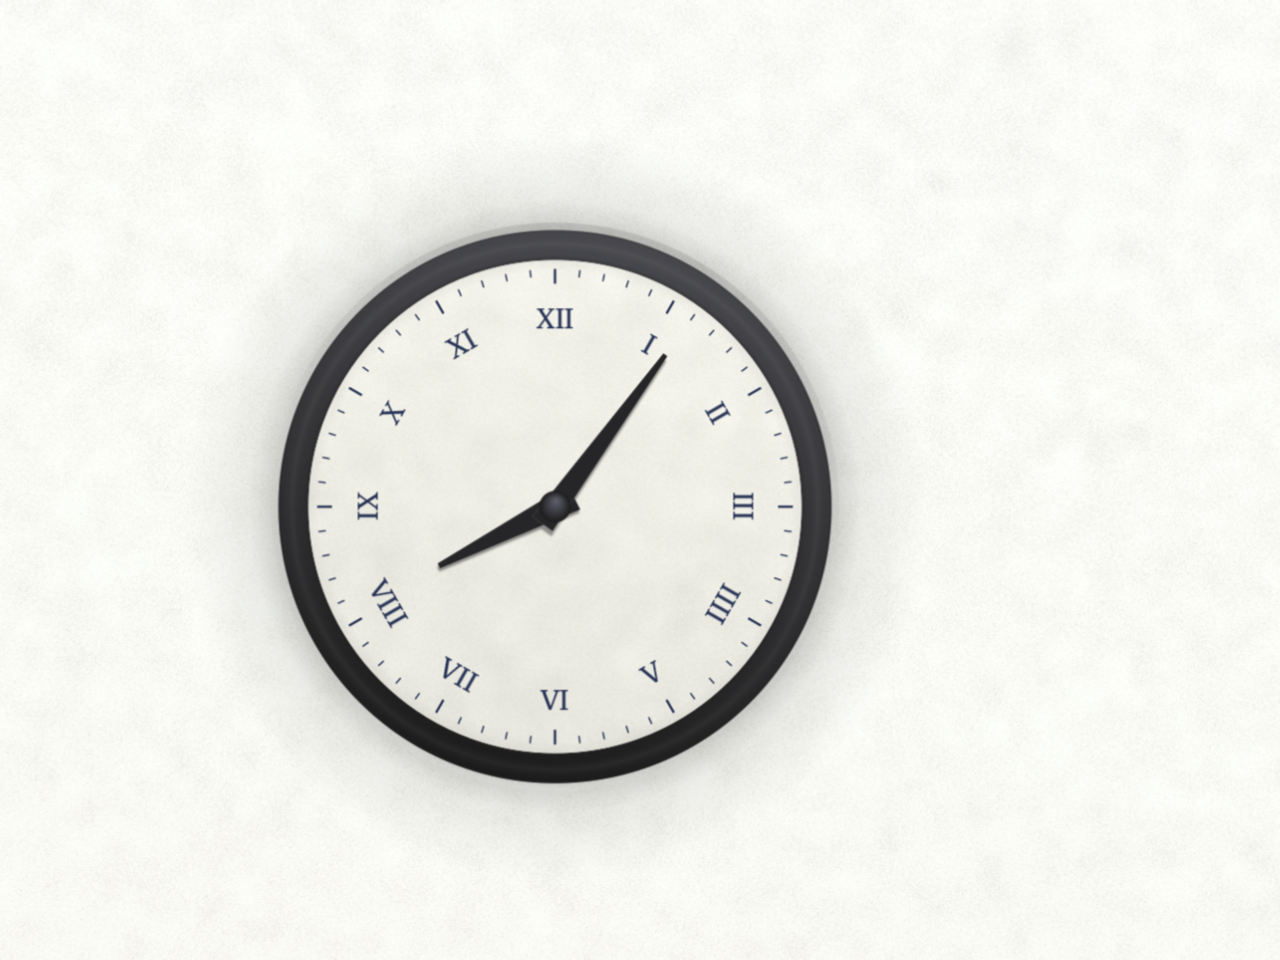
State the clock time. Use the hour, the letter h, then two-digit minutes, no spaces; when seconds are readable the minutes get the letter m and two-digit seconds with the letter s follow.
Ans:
8h06
